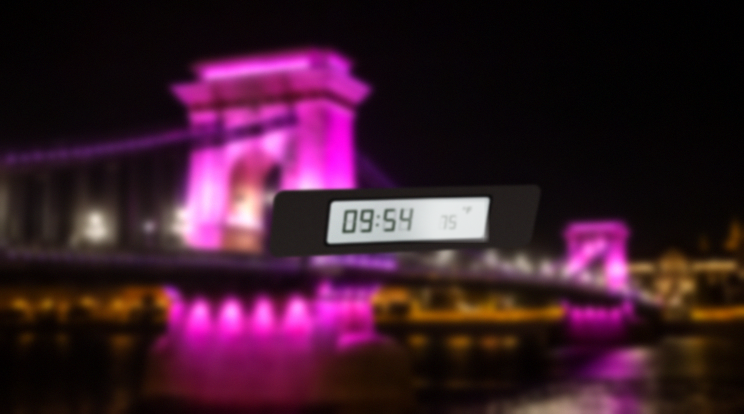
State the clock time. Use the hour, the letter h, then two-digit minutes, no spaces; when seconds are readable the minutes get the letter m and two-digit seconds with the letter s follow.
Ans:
9h54
